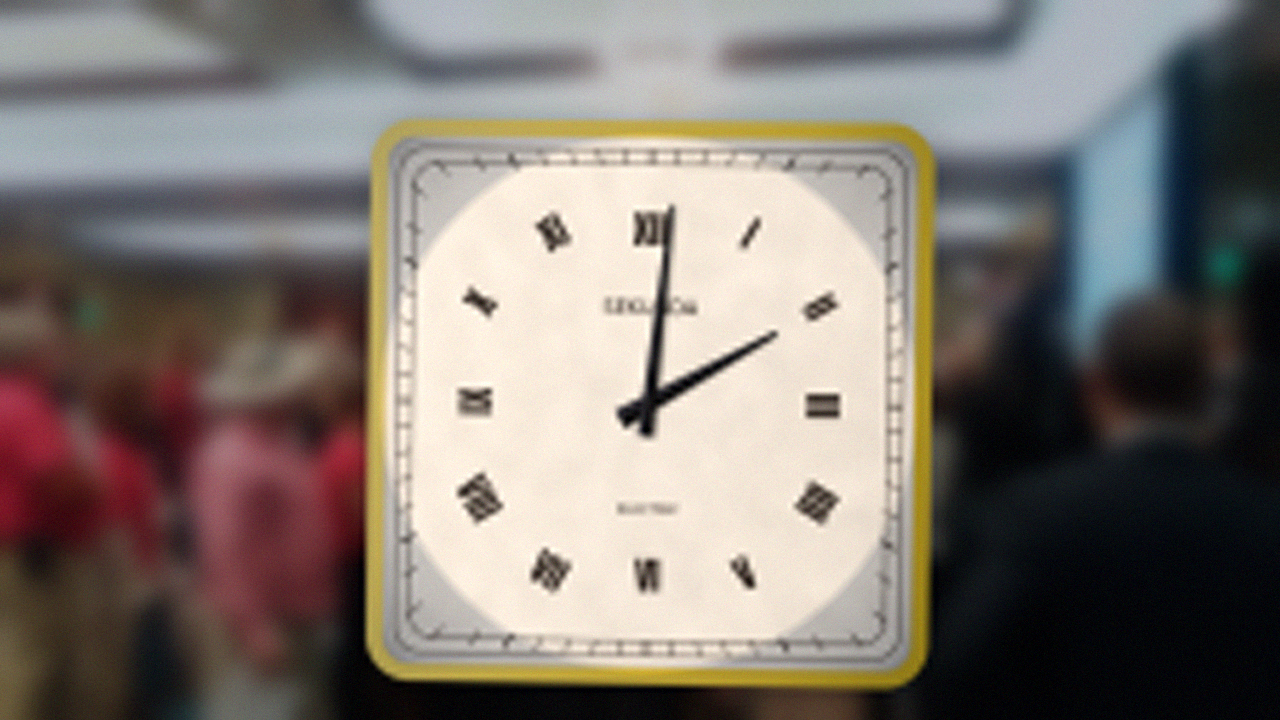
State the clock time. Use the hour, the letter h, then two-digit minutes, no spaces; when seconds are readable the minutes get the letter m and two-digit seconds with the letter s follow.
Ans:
2h01
